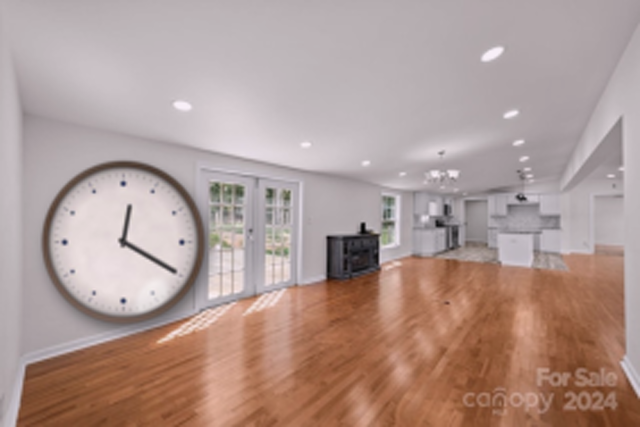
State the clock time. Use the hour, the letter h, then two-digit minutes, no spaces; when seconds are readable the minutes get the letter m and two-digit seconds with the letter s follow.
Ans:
12h20
